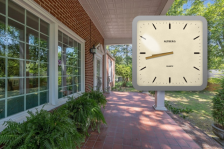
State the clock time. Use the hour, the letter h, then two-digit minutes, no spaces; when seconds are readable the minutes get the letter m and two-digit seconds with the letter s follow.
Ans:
8h43
